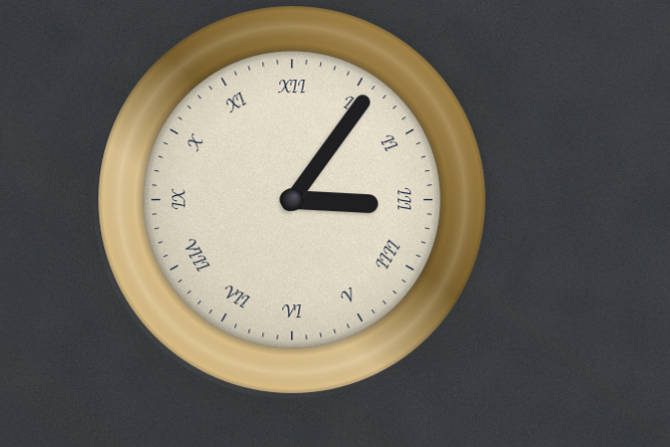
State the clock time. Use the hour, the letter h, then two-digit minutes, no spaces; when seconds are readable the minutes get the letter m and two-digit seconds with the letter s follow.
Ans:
3h06
